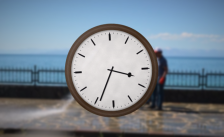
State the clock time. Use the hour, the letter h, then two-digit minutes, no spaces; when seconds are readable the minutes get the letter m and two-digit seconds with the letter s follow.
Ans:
3h34
